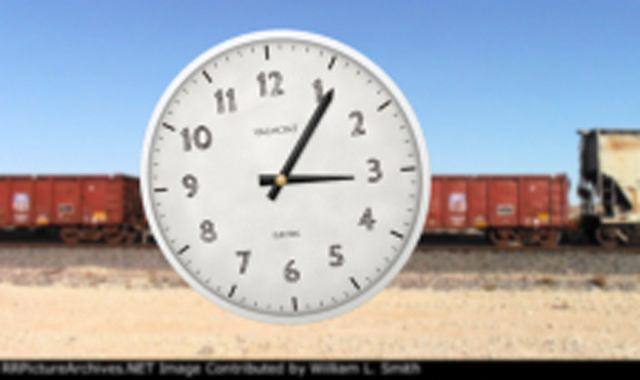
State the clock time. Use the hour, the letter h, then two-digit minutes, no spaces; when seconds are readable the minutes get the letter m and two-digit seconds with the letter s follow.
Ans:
3h06
